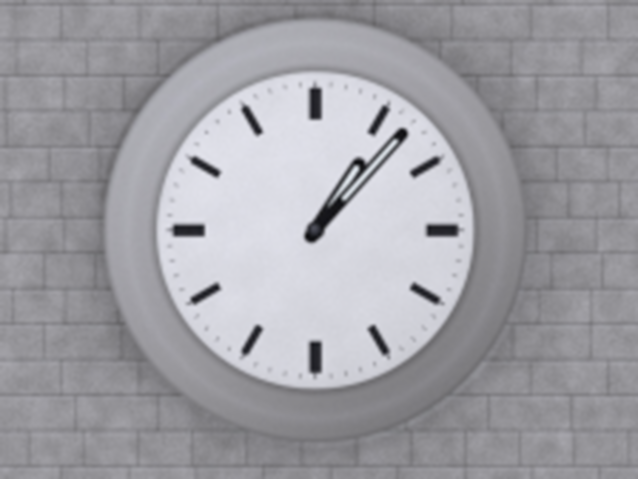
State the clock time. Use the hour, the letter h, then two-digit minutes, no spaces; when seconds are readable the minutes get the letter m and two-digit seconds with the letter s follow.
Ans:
1h07
